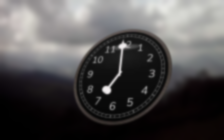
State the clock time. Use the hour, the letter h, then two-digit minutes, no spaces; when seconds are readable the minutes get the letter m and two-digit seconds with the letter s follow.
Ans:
6h59
